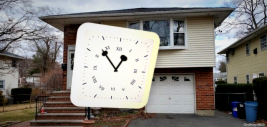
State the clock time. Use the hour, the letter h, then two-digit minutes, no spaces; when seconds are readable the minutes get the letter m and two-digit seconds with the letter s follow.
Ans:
12h53
